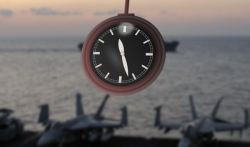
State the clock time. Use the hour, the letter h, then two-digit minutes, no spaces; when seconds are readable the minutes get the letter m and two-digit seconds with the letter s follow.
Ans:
11h27
